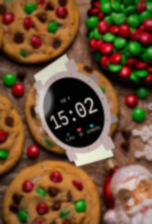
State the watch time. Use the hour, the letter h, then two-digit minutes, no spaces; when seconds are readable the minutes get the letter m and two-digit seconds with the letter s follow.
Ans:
15h02
